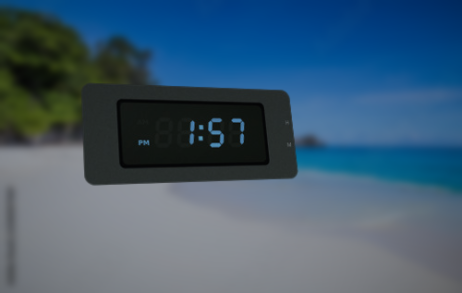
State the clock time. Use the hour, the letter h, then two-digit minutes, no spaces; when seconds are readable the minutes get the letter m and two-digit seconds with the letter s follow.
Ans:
1h57
